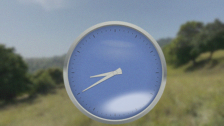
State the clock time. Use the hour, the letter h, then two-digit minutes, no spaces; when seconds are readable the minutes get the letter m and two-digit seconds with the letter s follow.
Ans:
8h40
